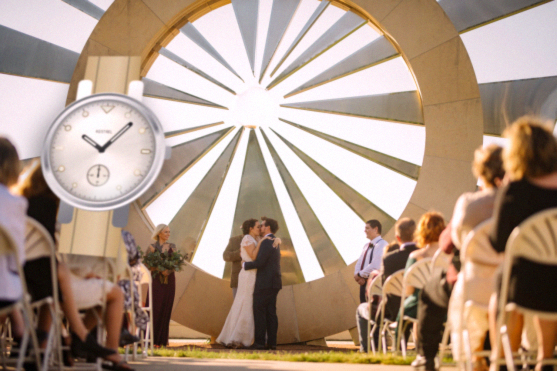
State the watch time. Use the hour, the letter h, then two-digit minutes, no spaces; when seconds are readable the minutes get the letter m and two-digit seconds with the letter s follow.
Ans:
10h07
